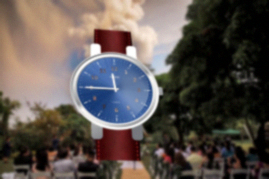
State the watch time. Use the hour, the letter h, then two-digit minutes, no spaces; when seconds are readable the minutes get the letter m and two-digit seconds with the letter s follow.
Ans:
11h45
